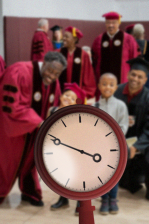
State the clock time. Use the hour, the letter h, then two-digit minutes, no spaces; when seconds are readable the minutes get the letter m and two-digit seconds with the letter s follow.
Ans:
3h49
